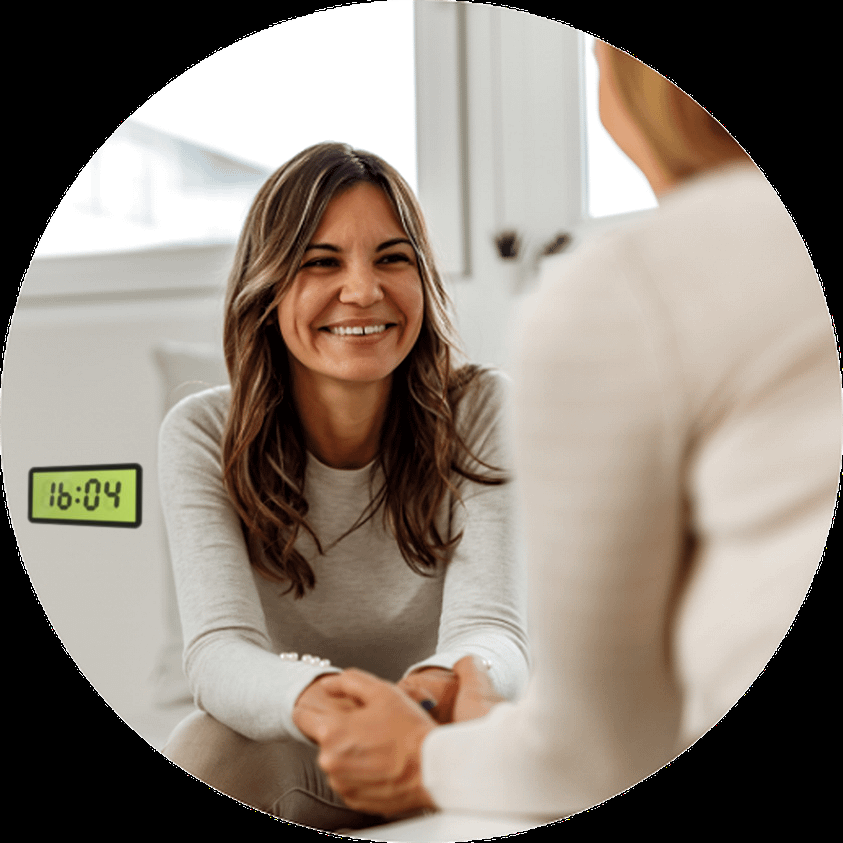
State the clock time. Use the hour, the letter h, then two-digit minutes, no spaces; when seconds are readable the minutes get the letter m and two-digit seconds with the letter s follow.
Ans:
16h04
